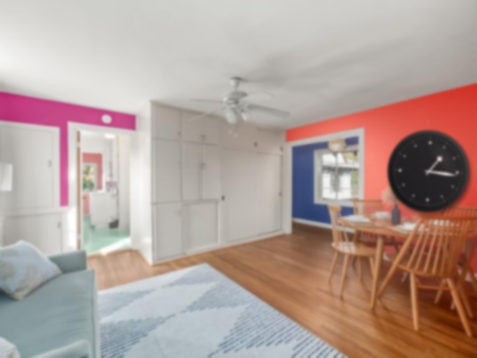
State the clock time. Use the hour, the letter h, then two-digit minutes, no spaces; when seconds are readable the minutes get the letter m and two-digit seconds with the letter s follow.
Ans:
1h16
